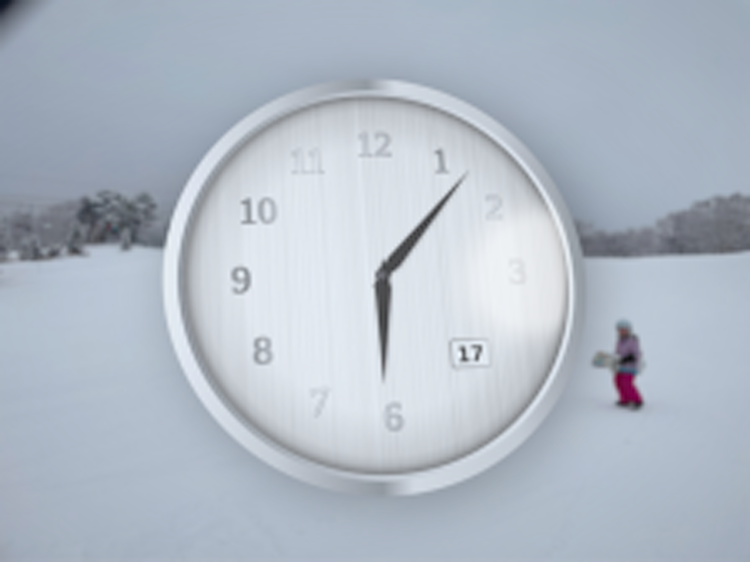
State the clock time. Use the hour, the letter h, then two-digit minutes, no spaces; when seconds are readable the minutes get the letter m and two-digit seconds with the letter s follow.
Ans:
6h07
